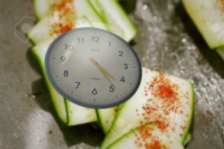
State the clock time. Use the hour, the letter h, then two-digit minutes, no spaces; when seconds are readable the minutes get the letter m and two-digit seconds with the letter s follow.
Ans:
4h24
